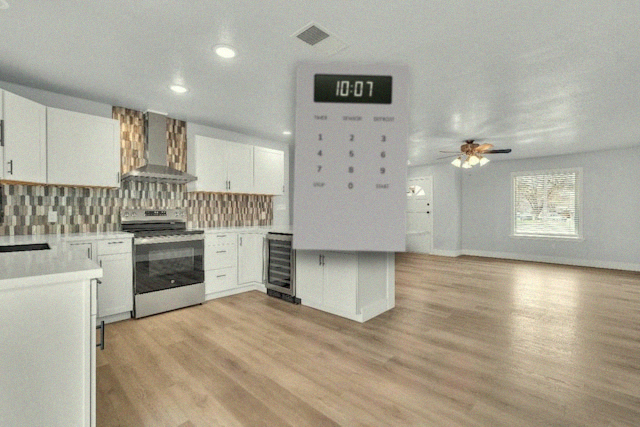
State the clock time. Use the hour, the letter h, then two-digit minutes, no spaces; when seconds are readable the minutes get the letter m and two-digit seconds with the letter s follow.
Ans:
10h07
